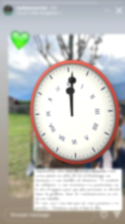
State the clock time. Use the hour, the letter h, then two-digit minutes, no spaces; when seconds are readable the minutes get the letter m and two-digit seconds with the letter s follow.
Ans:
12h01
